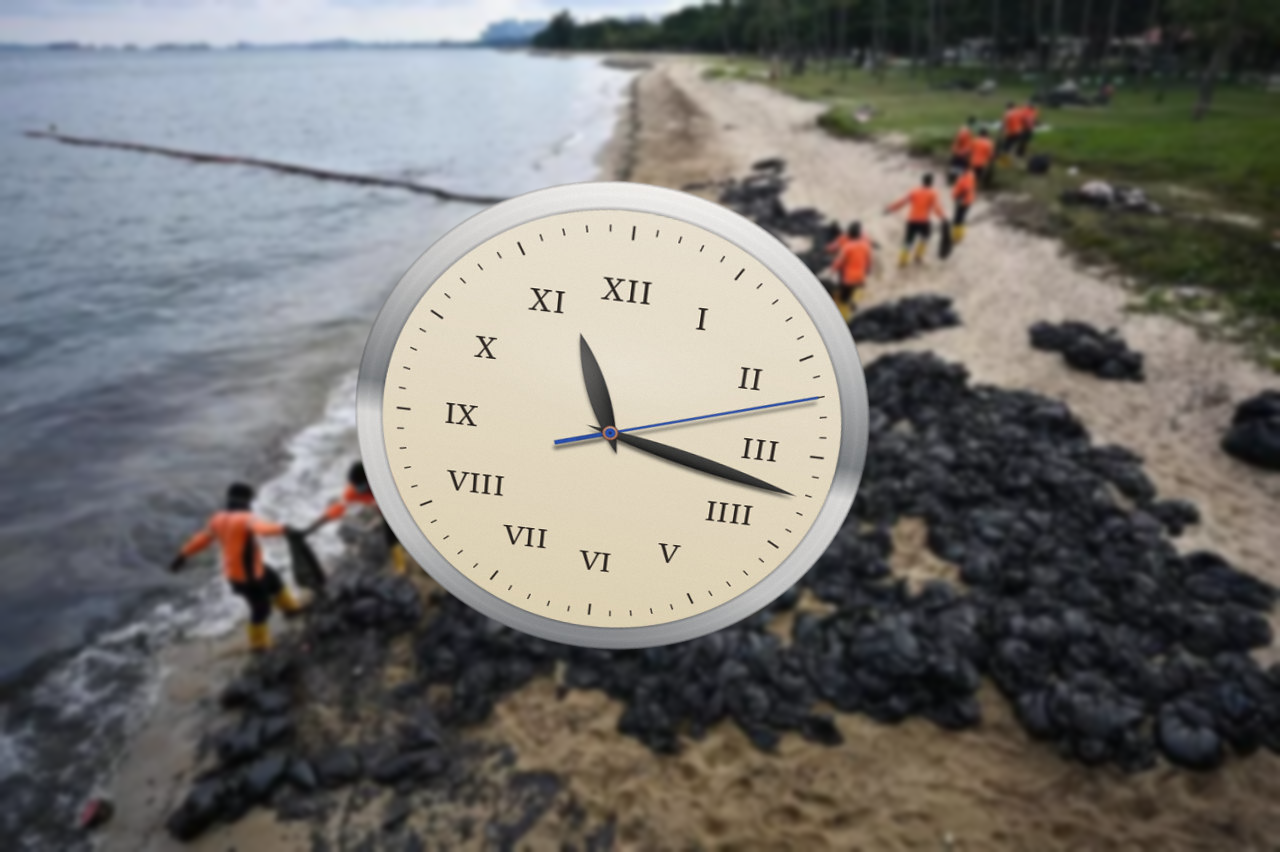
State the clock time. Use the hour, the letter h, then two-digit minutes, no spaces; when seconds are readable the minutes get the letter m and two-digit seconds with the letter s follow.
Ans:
11h17m12s
